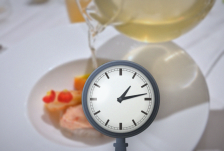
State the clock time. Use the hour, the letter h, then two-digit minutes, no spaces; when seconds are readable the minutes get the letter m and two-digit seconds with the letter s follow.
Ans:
1h13
